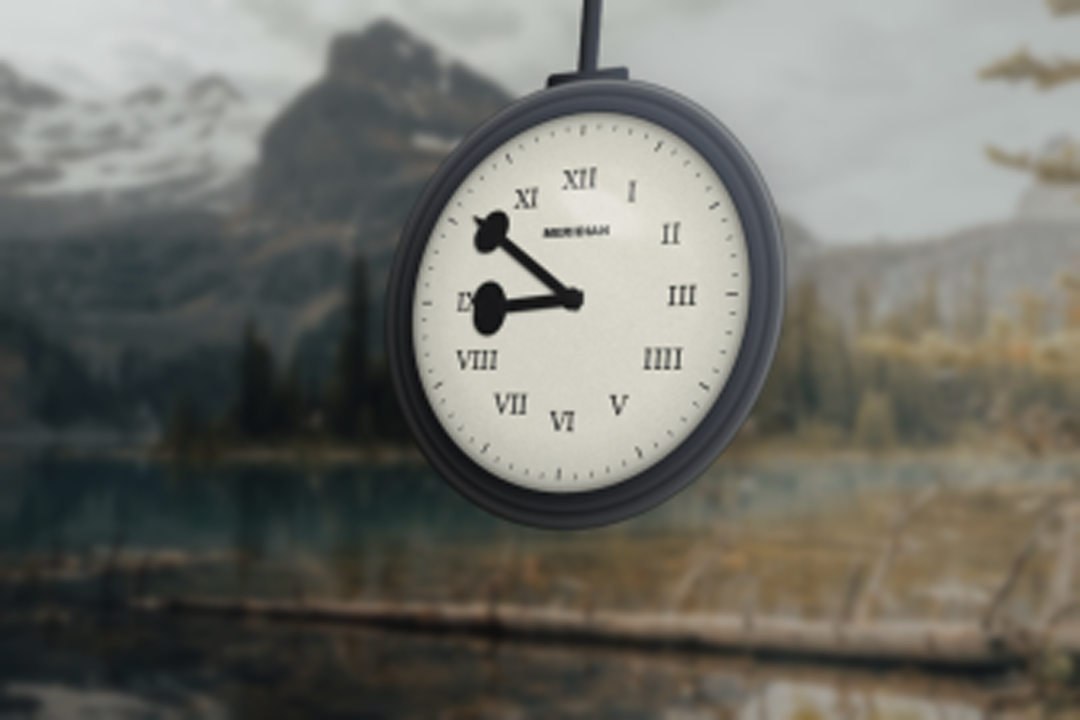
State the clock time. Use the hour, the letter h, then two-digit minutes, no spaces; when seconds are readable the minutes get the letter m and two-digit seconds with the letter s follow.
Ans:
8h51
